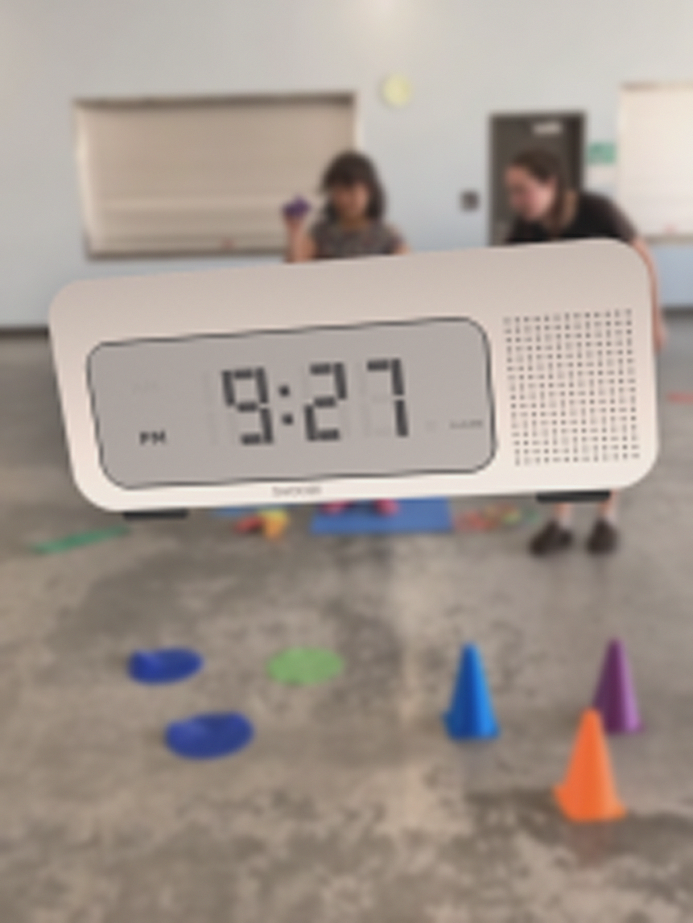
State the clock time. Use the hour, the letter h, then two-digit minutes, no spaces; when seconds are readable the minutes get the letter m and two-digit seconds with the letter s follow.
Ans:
9h27
